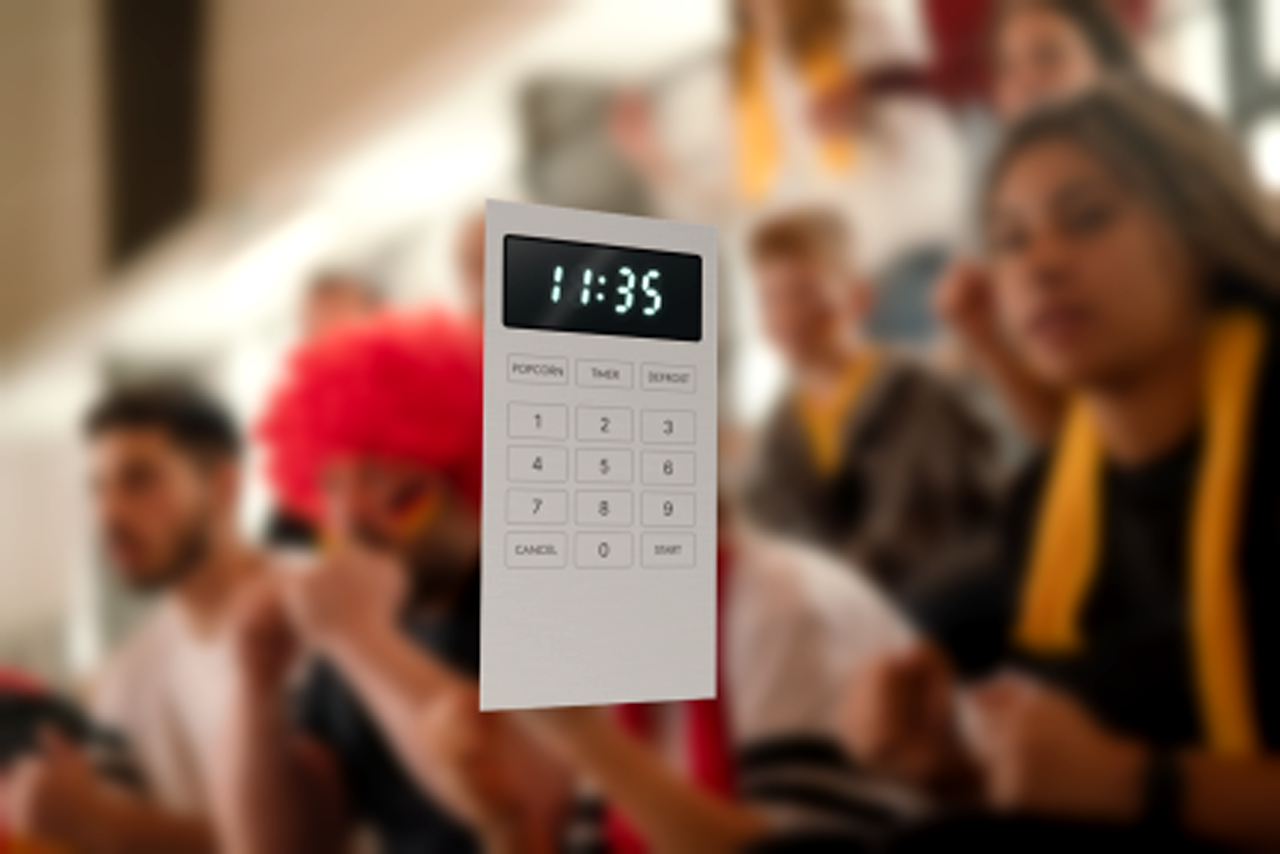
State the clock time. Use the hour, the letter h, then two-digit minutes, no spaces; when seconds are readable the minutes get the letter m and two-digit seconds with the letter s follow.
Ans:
11h35
